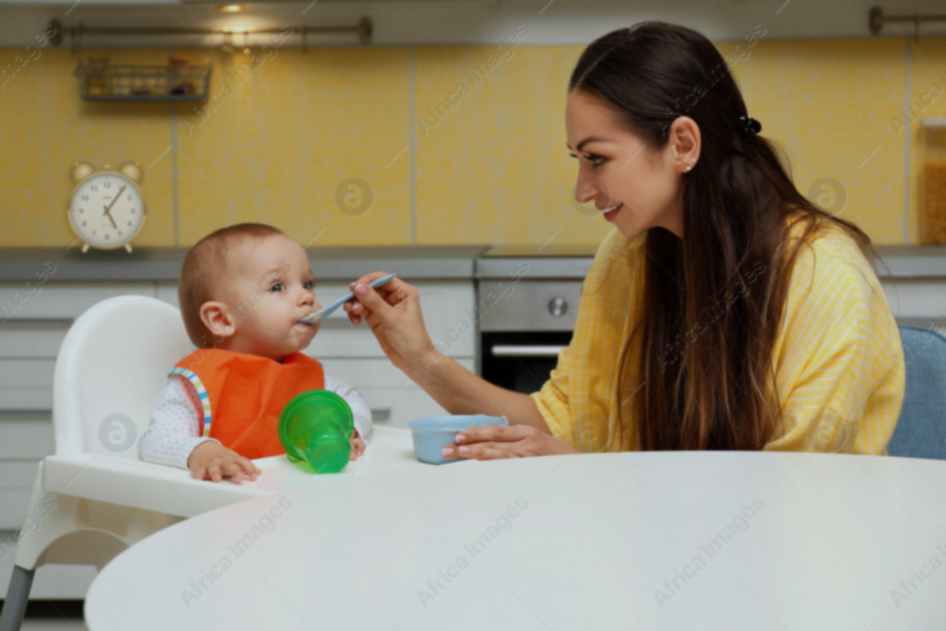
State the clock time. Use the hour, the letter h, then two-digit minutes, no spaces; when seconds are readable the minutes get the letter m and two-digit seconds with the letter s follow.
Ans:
5h06
